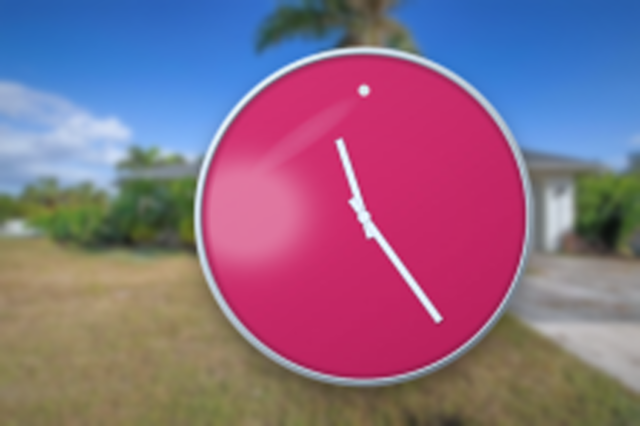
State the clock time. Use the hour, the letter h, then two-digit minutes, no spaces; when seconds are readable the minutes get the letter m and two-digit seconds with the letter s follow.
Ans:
11h24
